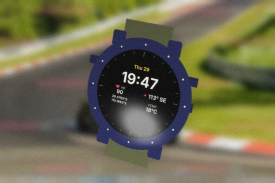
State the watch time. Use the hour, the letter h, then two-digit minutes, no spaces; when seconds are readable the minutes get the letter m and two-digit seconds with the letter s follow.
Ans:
19h47
